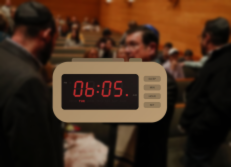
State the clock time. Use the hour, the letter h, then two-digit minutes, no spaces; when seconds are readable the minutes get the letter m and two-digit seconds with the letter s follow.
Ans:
6h05
